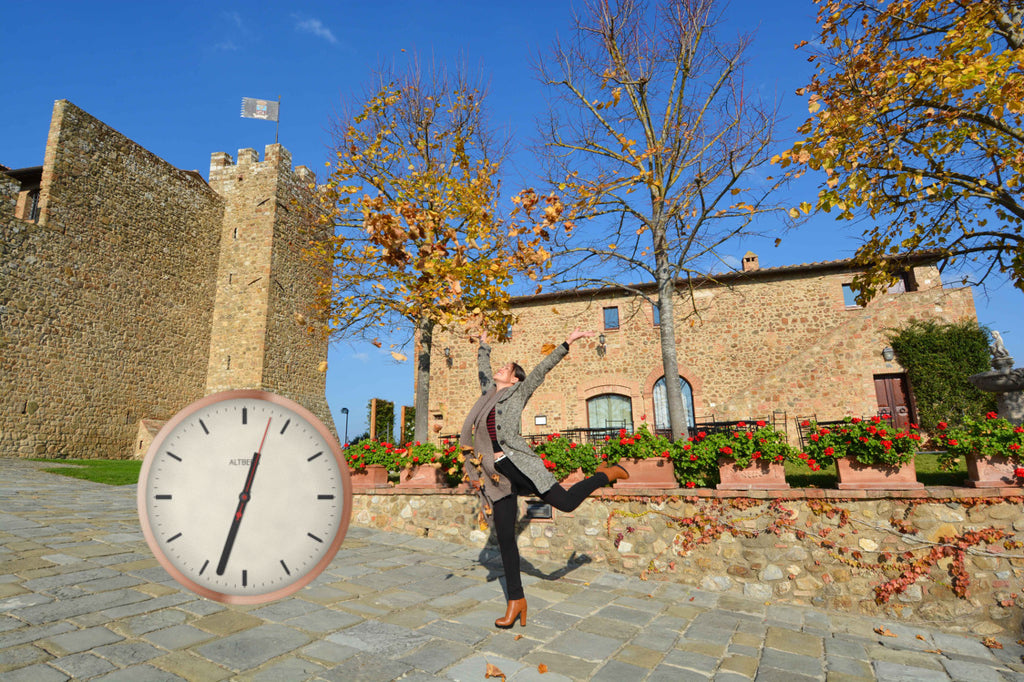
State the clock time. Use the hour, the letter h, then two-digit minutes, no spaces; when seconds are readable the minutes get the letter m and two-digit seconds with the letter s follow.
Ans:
12h33m03s
